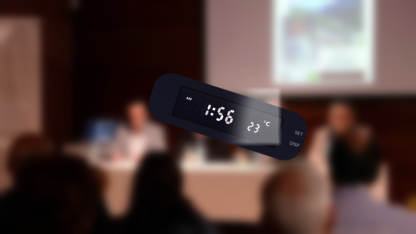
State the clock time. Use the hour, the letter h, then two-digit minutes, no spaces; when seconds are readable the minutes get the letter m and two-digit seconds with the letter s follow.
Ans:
1h56
